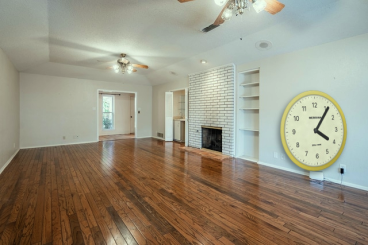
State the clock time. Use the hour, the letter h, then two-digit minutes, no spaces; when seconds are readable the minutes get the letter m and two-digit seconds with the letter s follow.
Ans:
4h06
